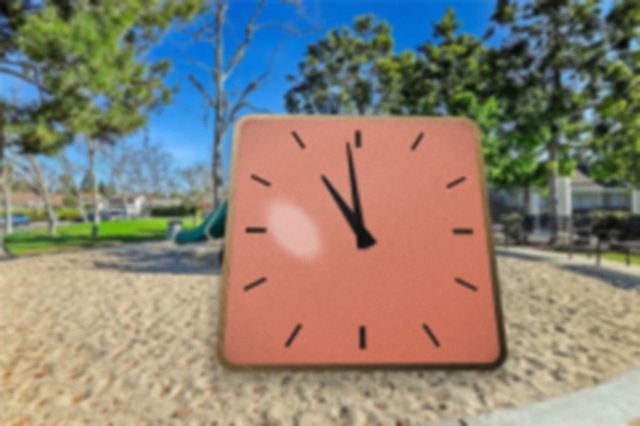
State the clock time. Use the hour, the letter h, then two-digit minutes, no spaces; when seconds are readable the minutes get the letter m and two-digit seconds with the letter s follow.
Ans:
10h59
